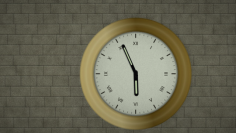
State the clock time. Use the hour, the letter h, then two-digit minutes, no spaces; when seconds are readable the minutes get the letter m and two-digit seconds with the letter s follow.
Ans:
5h56
